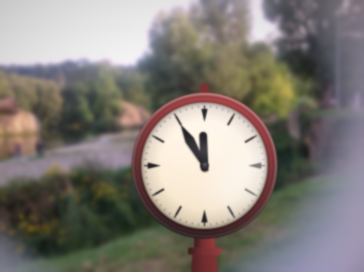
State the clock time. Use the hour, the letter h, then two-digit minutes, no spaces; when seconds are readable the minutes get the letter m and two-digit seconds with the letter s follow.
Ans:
11h55
